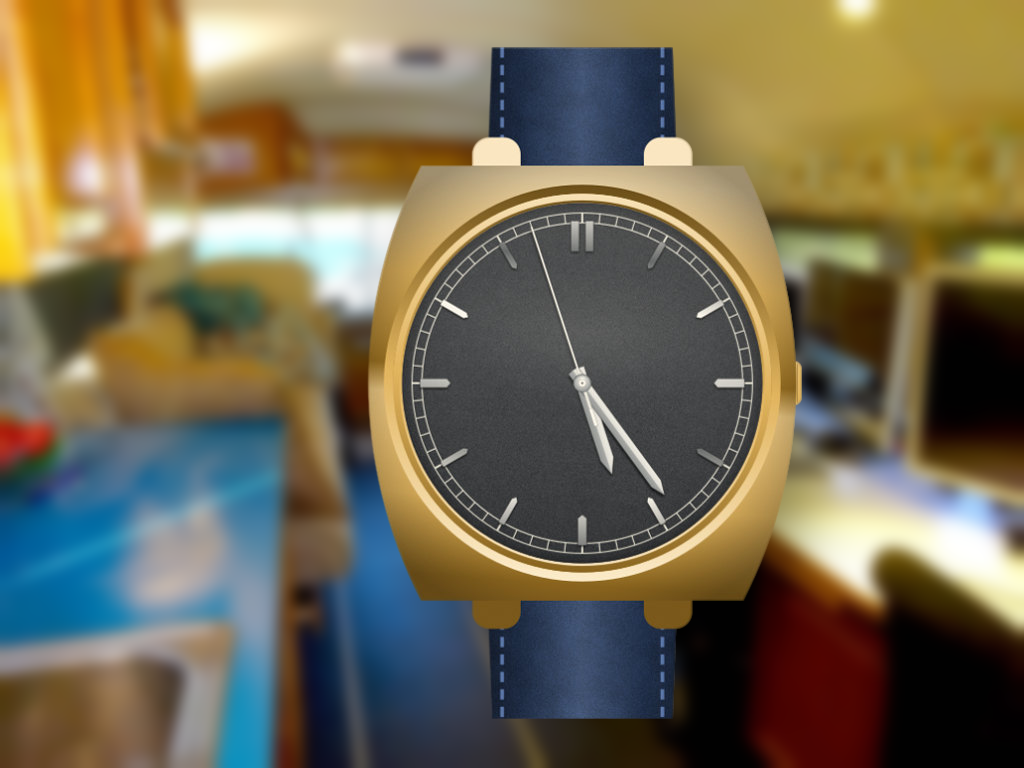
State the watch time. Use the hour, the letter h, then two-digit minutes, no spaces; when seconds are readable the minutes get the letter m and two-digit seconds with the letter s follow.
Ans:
5h23m57s
